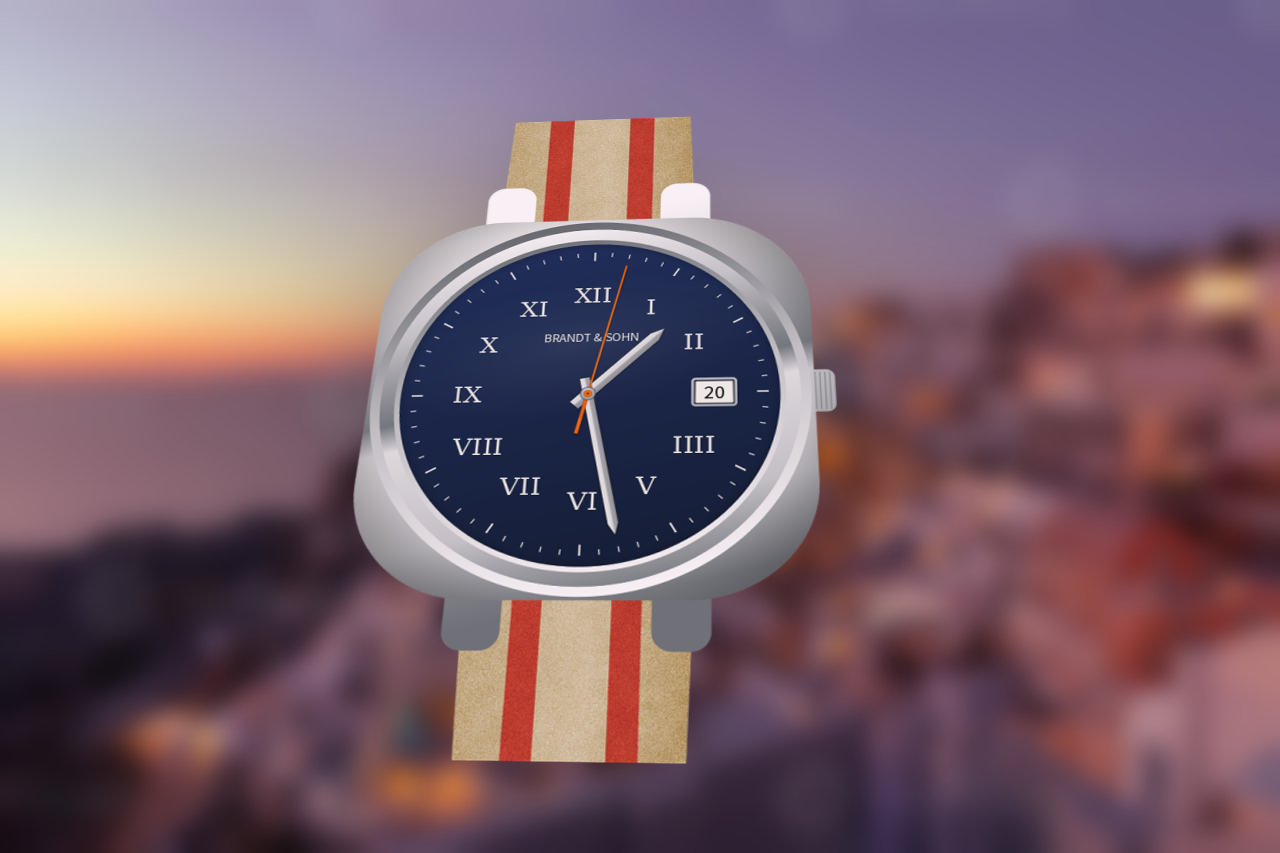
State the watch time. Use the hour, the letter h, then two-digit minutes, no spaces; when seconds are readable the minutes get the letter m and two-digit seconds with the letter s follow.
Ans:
1h28m02s
